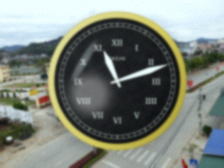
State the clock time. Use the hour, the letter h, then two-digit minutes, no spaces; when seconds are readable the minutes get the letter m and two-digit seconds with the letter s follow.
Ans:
11h12
